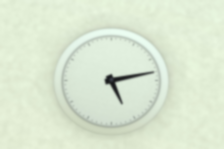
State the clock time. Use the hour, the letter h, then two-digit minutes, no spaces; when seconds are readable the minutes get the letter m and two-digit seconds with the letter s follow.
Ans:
5h13
